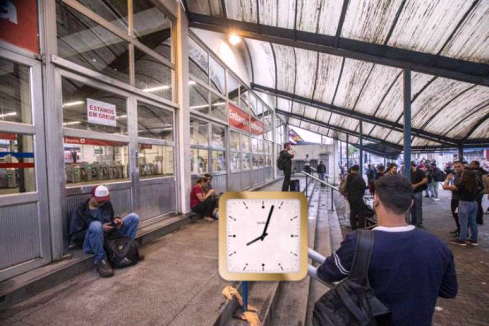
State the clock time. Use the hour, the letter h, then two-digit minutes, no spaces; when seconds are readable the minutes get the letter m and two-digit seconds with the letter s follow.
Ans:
8h03
